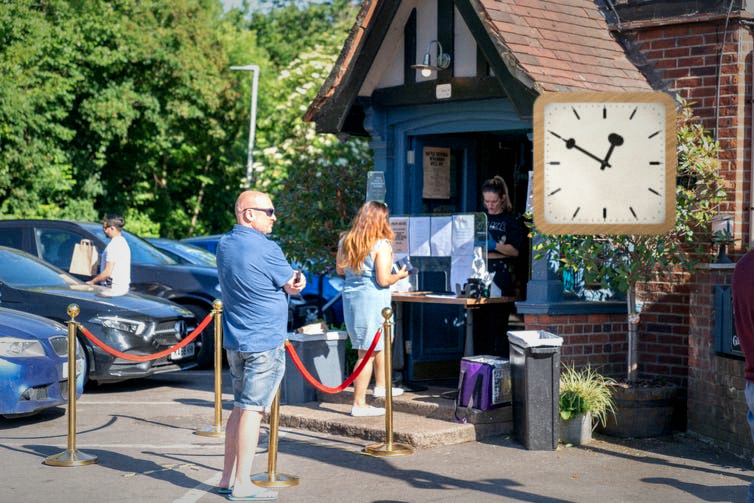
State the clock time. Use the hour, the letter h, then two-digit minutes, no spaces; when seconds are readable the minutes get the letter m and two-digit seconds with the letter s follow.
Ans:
12h50
